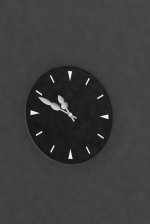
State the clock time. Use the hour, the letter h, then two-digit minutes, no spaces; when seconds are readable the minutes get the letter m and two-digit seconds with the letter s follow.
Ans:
10h49
